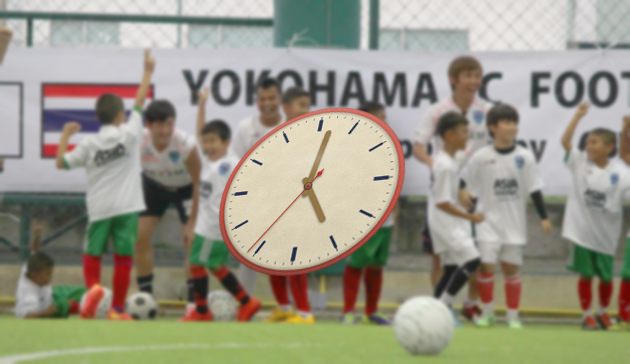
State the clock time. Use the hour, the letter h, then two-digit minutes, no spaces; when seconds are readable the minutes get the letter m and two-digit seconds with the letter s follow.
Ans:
5h01m36s
